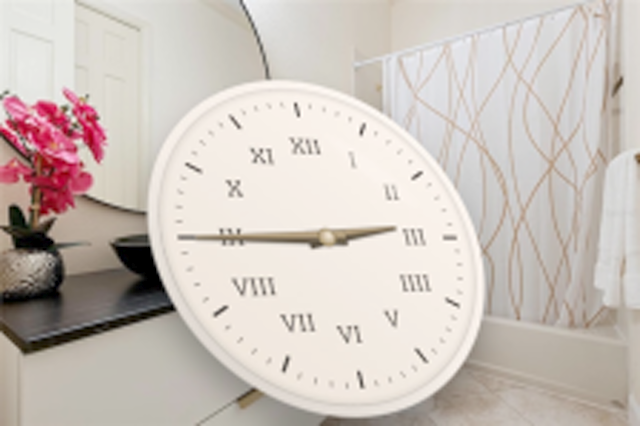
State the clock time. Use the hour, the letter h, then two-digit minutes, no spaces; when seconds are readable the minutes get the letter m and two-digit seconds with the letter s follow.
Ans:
2h45
